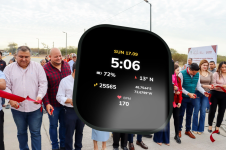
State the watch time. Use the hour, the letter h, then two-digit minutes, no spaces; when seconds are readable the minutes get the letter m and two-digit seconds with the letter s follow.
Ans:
5h06
